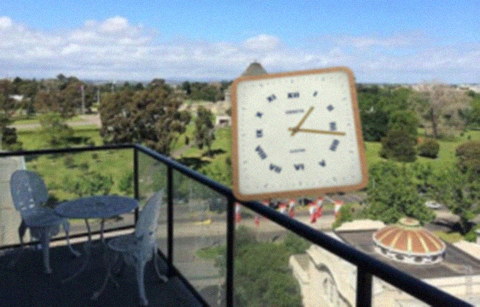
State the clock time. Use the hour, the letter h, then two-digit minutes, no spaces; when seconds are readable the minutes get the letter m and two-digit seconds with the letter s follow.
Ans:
1h17
